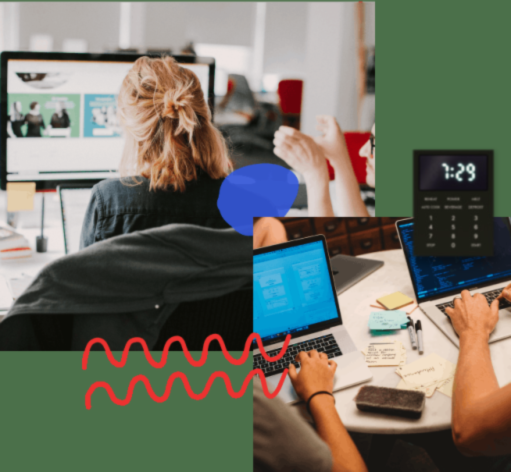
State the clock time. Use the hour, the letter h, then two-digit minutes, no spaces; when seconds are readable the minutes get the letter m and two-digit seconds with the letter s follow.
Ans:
7h29
